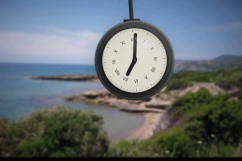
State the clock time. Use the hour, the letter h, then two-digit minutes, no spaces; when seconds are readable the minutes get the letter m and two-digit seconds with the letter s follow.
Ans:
7h01
